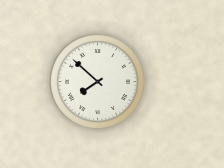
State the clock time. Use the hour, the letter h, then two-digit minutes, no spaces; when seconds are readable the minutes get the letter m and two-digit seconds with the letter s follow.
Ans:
7h52
